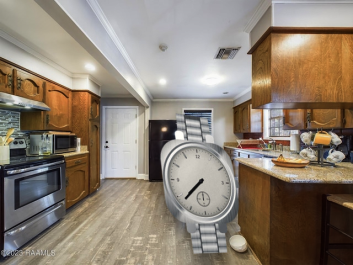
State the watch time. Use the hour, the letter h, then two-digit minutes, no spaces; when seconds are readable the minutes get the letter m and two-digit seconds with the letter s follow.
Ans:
7h38
